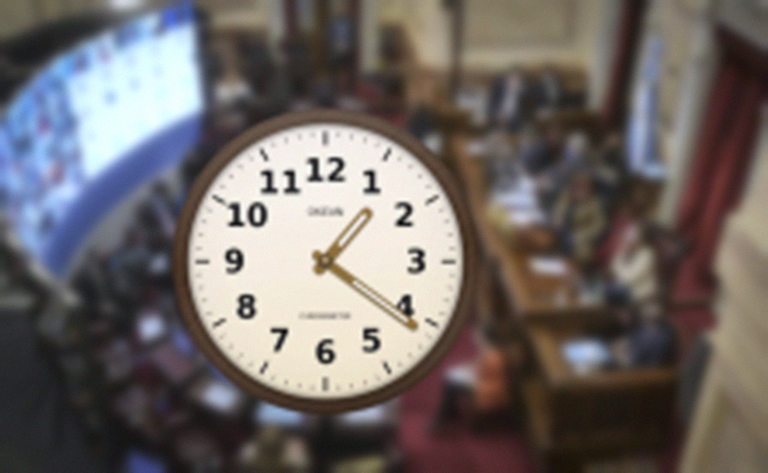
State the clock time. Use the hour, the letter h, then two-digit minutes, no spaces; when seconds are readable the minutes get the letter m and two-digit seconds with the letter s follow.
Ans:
1h21
